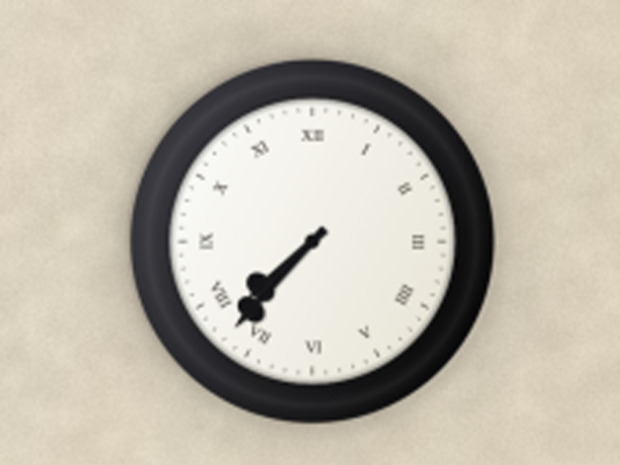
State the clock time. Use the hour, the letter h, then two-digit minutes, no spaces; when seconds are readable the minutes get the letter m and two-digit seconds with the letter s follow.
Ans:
7h37
